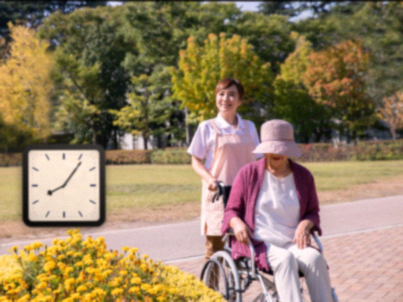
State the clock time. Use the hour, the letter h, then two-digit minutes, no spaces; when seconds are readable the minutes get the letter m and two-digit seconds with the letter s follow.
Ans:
8h06
